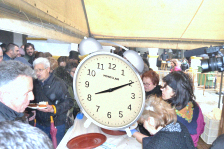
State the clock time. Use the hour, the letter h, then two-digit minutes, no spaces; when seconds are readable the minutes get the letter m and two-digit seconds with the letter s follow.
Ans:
8h10
